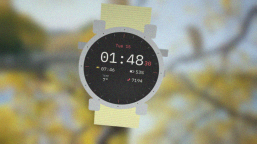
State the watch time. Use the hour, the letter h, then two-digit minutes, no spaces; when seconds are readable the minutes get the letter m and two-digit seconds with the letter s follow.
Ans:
1h48
